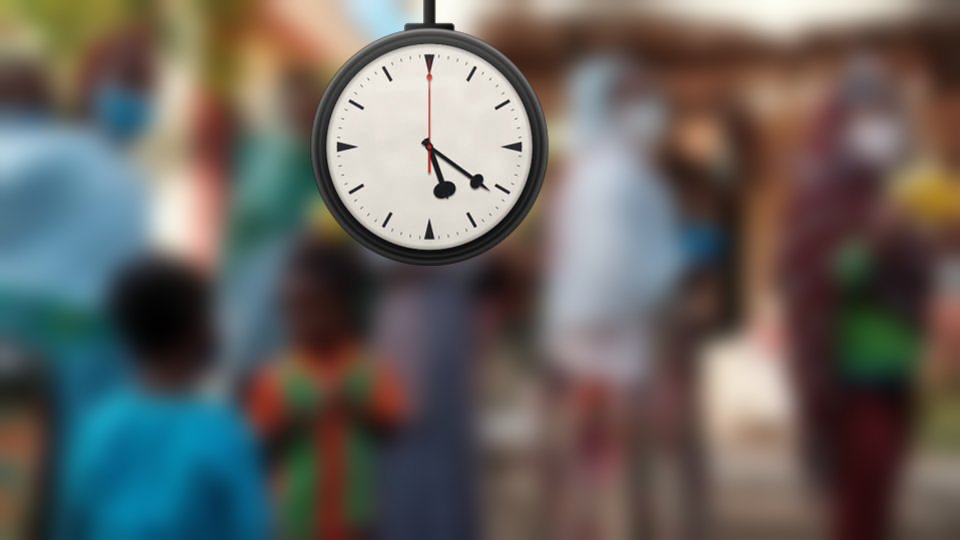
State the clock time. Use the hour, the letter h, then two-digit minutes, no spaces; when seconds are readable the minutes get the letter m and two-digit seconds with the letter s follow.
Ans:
5h21m00s
